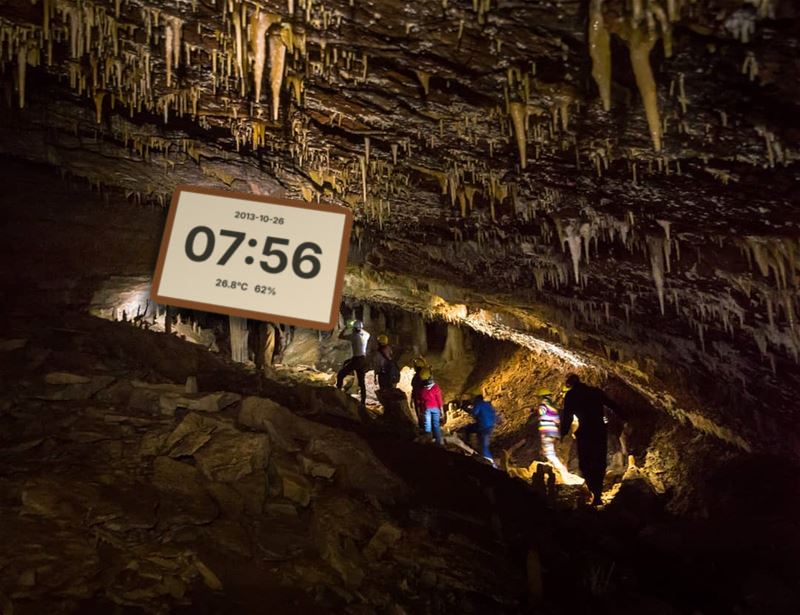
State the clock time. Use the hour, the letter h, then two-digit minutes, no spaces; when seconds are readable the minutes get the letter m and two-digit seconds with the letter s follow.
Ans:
7h56
